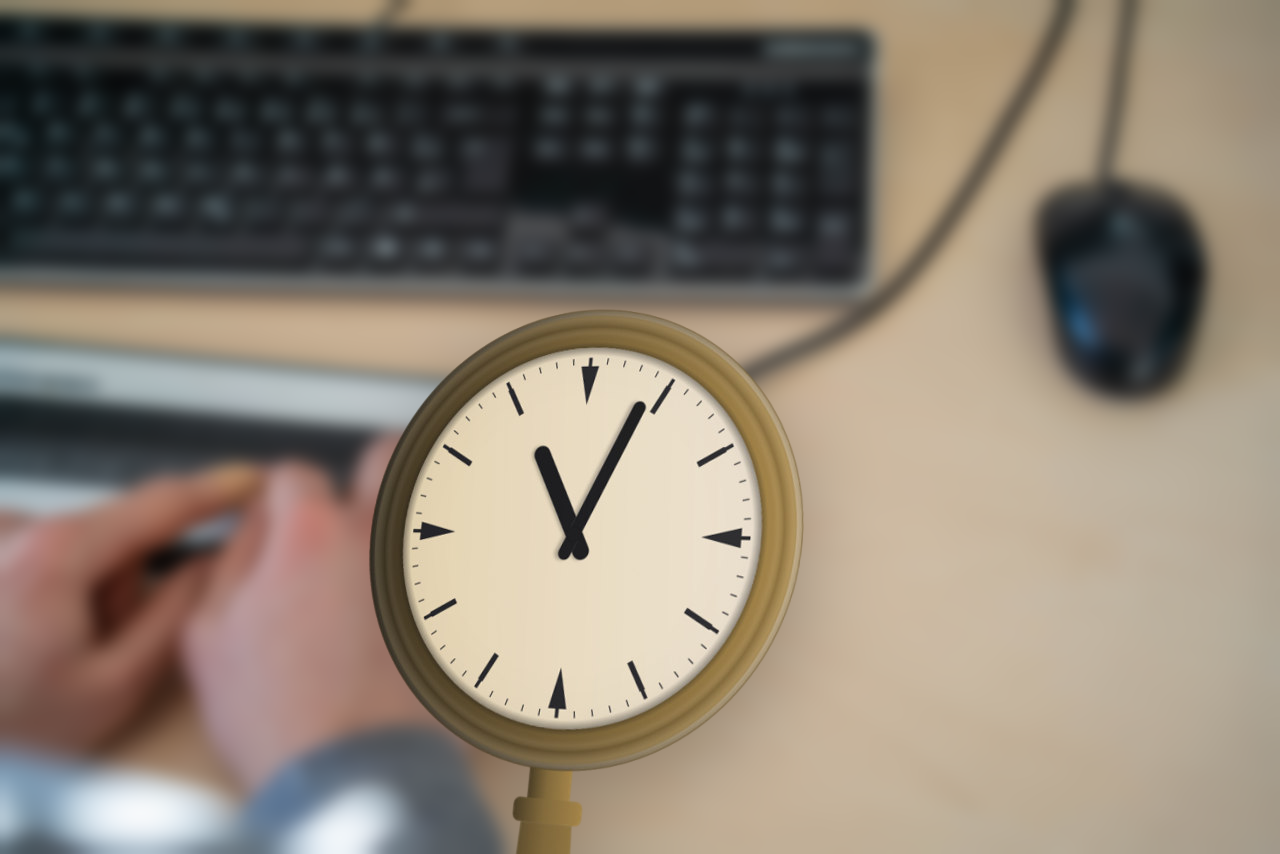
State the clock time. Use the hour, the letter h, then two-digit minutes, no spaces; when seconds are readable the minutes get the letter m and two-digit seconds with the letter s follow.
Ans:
11h04
